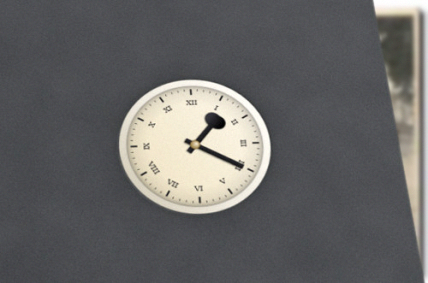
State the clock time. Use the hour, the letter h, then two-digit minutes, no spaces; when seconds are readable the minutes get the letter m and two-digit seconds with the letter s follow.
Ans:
1h20
